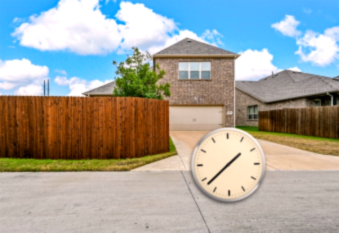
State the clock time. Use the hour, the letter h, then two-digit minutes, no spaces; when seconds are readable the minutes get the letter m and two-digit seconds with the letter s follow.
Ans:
1h38
